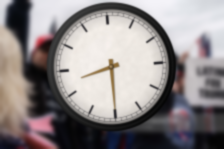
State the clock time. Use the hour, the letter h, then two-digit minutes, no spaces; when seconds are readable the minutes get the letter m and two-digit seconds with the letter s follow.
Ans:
8h30
